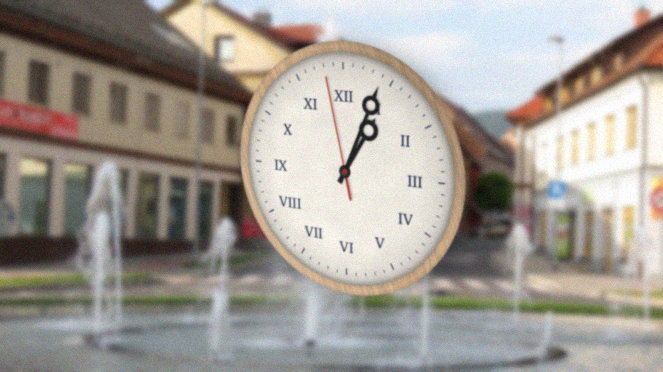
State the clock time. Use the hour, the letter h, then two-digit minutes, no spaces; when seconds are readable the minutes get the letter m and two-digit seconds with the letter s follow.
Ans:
1h03m58s
